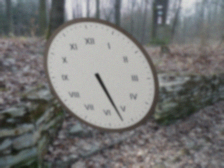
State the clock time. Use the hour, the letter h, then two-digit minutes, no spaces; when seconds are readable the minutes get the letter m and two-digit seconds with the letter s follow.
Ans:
5h27
